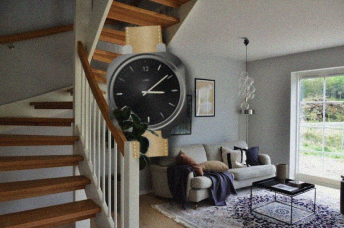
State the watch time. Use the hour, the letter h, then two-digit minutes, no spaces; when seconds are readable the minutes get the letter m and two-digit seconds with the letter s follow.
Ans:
3h09
